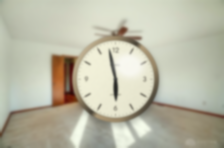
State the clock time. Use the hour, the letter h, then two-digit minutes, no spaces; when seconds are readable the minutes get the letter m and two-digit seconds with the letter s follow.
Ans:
5h58
